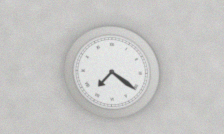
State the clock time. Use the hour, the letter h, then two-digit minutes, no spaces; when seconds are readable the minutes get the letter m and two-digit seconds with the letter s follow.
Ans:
7h21
